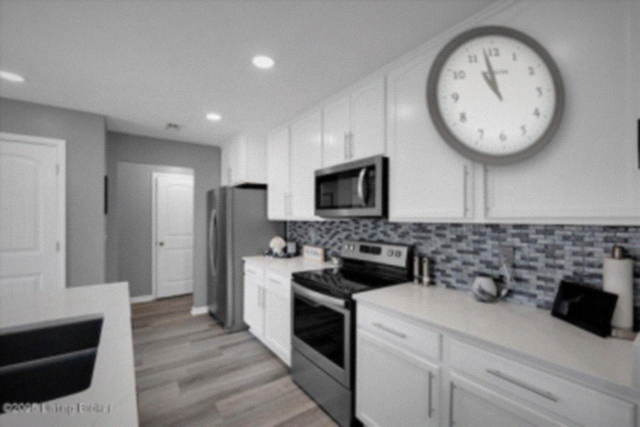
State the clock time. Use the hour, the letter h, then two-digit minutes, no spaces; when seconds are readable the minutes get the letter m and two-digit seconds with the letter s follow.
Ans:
10h58
